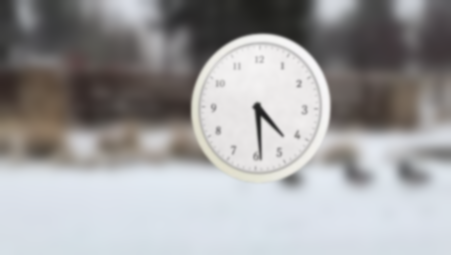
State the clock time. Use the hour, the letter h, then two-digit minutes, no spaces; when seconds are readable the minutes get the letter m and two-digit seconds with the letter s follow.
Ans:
4h29
